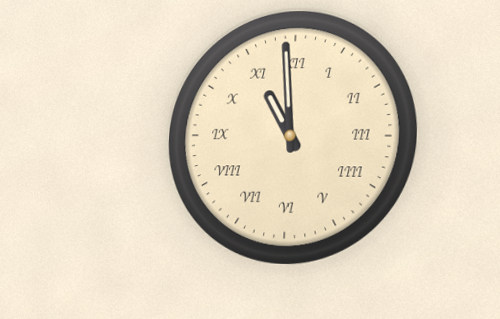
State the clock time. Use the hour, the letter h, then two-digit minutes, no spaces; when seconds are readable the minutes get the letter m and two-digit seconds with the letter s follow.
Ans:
10h59
